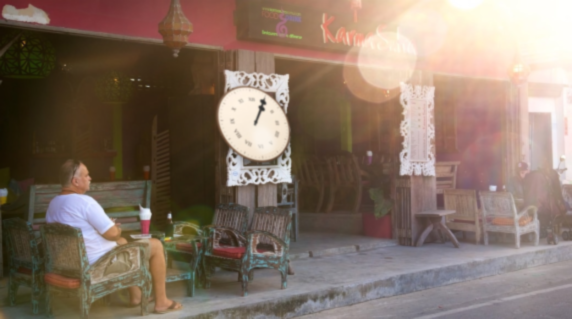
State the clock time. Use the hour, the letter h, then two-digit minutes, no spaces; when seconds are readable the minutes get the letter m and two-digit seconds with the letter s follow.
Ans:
1h05
